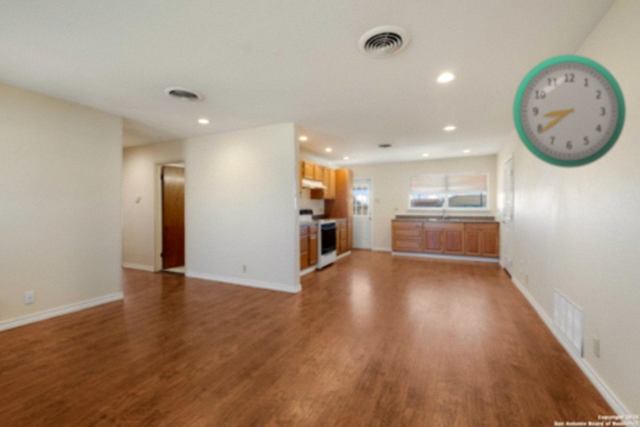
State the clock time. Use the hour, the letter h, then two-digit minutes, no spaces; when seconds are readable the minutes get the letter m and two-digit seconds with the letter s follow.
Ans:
8h39
